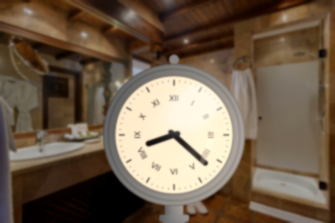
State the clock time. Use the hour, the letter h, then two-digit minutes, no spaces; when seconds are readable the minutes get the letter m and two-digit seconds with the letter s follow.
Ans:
8h22
